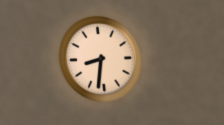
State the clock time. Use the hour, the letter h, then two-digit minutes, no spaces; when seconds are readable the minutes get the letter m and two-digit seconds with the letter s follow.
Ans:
8h32
